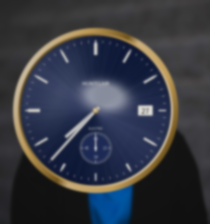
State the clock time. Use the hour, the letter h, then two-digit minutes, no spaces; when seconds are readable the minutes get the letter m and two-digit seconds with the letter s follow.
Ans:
7h37
